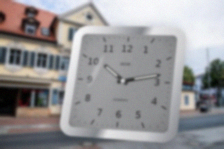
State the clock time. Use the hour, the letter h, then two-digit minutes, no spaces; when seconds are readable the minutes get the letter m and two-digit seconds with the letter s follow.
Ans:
10h13
